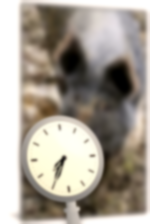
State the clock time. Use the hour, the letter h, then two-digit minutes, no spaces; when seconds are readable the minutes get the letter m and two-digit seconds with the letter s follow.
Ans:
7h35
